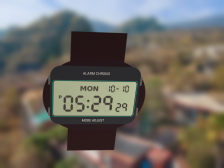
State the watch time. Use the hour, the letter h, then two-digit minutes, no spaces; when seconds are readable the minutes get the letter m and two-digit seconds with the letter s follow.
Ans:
5h29m29s
